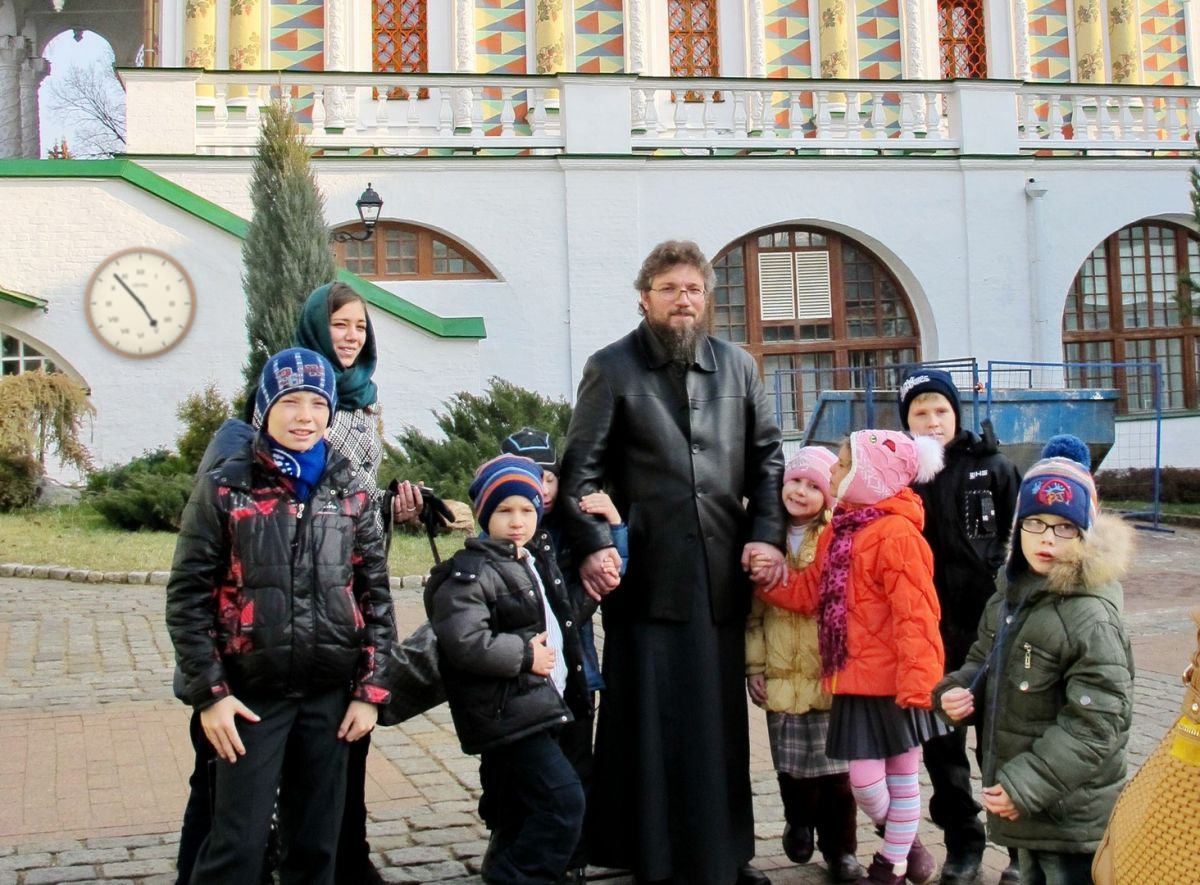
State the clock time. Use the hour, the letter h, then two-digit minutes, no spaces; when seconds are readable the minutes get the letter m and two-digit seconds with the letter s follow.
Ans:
4h53
